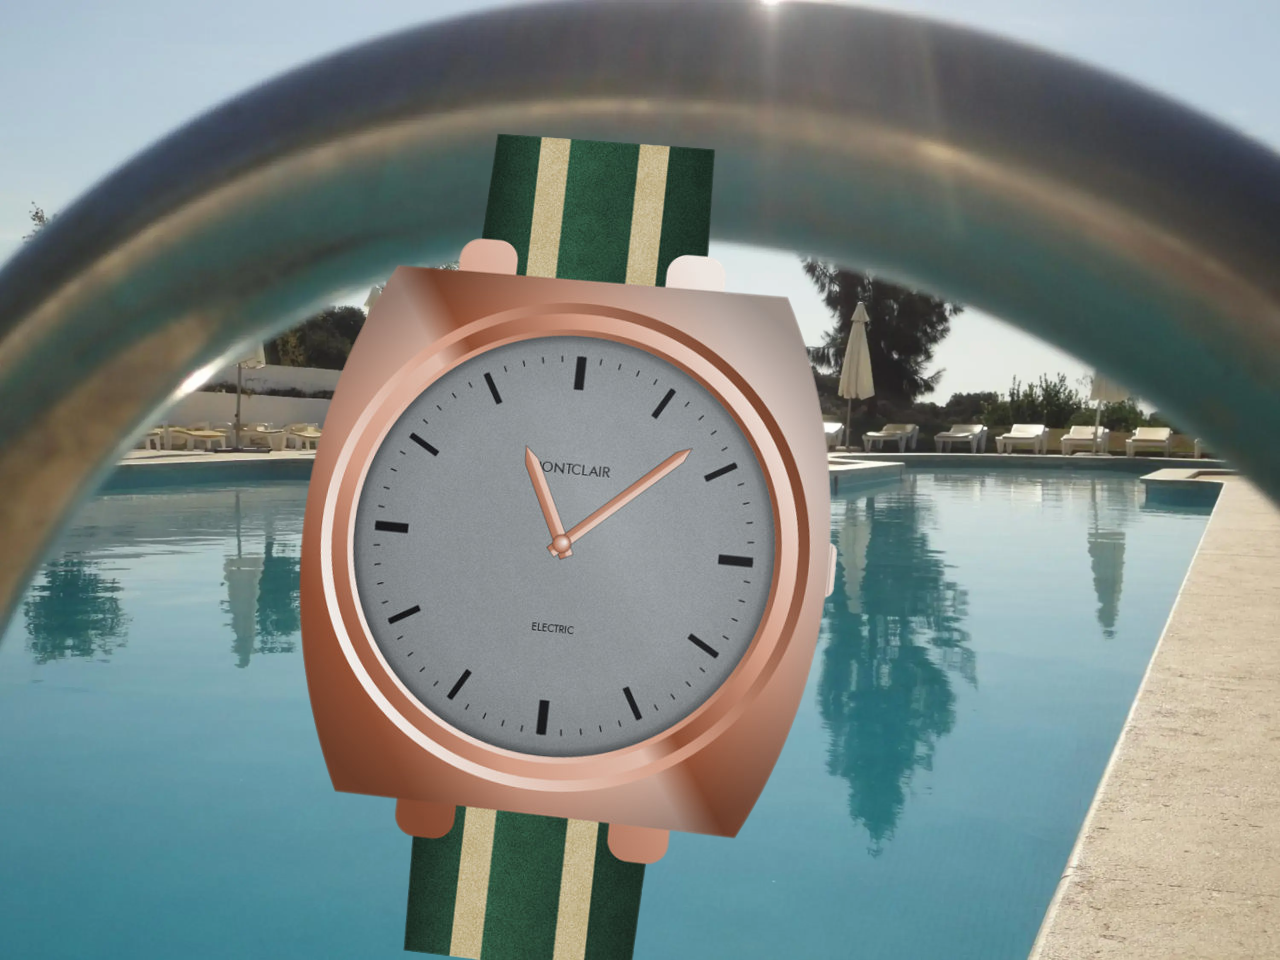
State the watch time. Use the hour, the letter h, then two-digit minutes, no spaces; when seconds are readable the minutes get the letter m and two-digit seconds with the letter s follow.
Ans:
11h08
